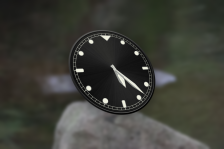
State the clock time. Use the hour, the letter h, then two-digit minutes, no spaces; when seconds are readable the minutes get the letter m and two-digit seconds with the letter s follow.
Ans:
5h23
